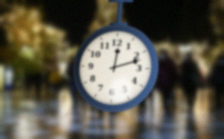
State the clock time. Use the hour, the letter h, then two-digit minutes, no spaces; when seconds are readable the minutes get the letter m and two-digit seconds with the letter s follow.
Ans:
12h12
